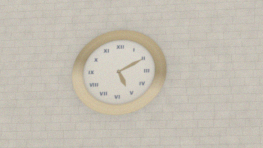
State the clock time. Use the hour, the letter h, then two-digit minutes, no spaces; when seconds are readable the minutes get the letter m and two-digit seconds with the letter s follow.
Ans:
5h10
